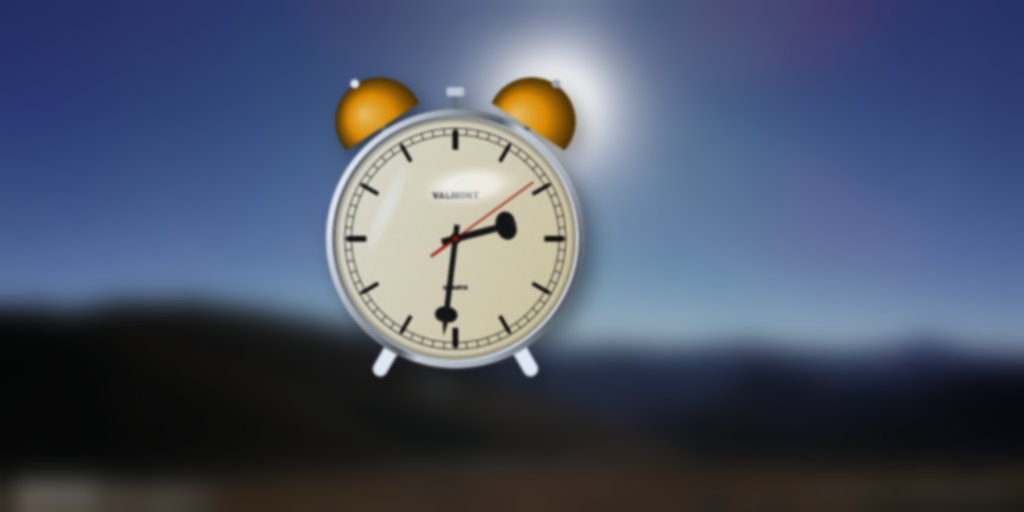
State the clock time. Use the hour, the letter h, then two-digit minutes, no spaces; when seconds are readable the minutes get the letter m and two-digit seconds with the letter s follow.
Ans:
2h31m09s
